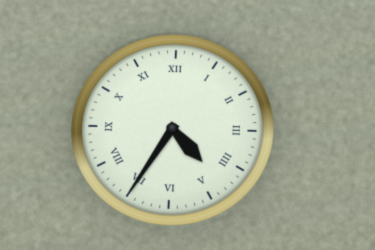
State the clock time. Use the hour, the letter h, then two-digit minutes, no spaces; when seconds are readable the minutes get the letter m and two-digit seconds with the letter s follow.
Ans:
4h35
